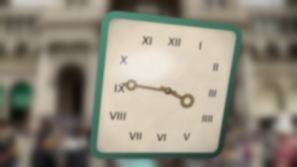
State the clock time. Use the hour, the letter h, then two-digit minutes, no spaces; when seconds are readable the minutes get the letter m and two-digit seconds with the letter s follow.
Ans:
3h46
